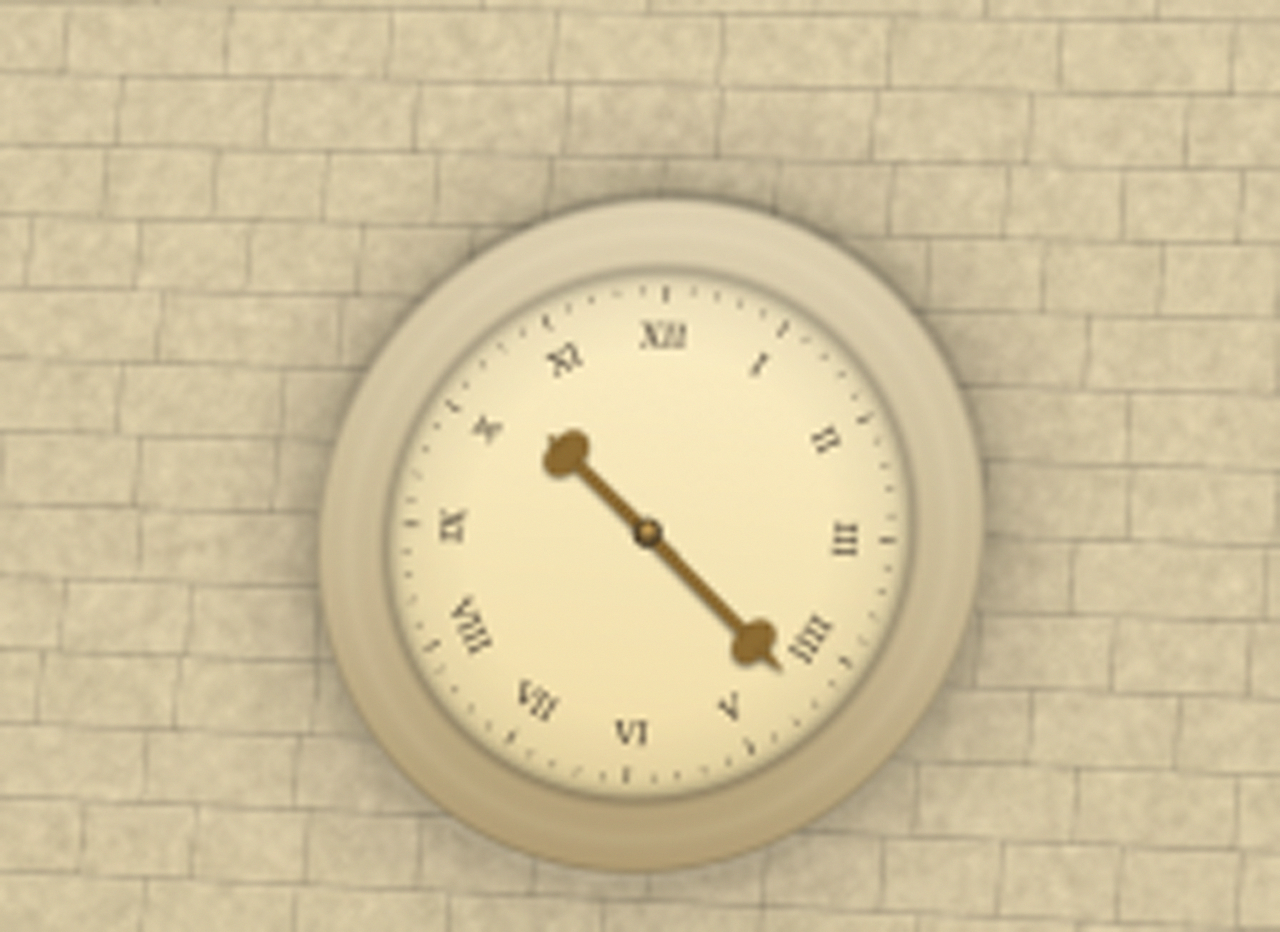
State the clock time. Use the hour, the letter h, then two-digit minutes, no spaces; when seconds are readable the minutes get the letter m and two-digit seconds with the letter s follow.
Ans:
10h22
